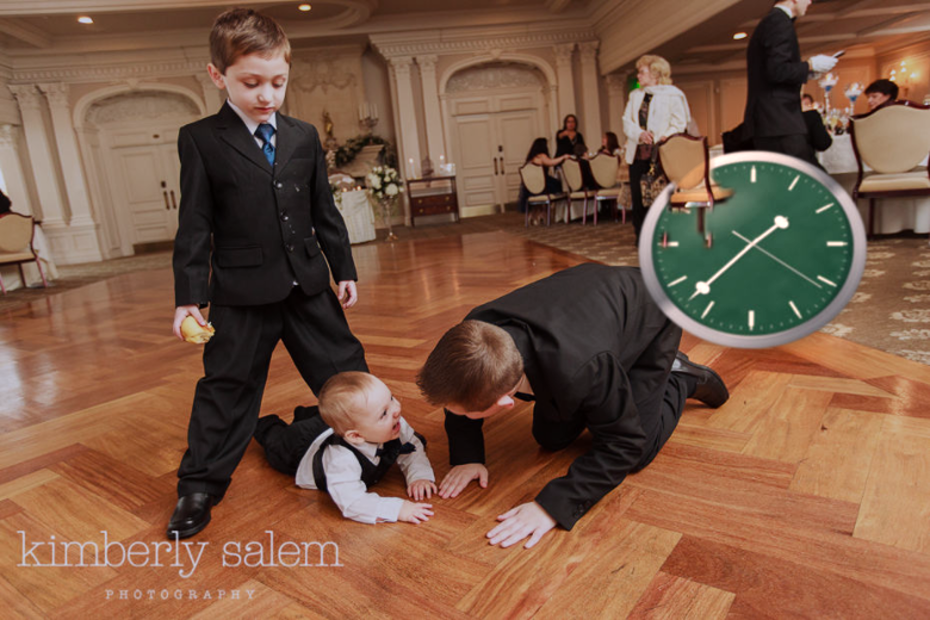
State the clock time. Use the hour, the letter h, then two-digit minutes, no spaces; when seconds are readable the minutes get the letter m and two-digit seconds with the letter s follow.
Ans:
1h37m21s
